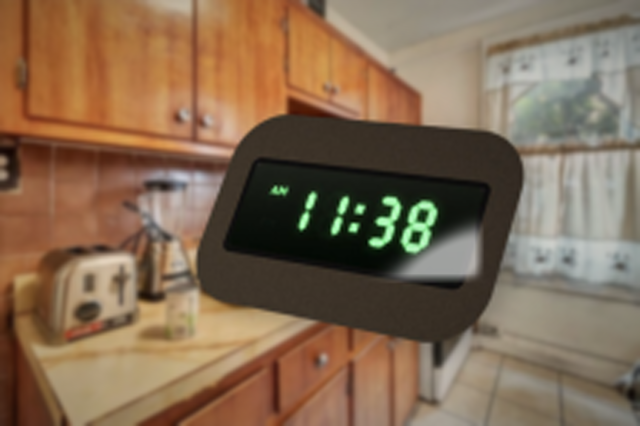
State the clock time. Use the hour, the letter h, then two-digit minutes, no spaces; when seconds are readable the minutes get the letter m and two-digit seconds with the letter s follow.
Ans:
11h38
